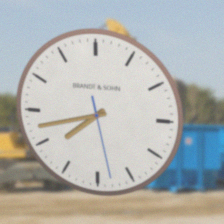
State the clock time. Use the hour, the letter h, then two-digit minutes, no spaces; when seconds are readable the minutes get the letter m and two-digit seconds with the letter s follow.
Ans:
7h42m28s
